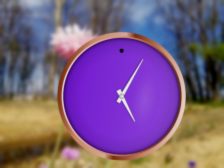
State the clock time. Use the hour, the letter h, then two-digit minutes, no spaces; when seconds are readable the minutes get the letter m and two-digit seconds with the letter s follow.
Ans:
5h05
